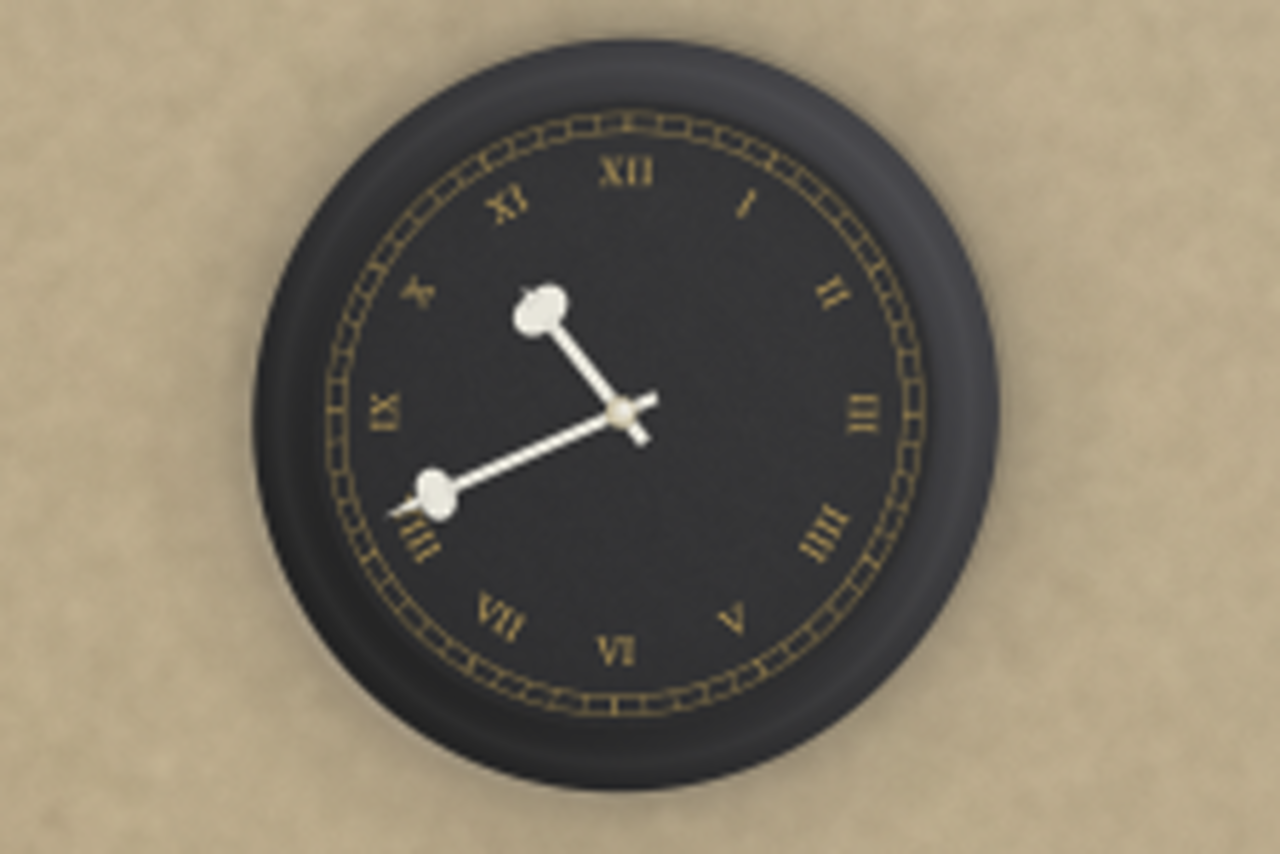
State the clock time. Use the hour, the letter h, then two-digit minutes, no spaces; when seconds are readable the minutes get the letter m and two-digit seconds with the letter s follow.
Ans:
10h41
